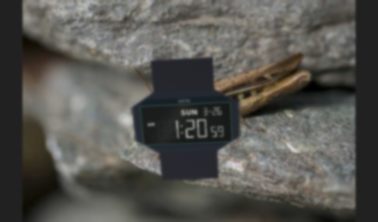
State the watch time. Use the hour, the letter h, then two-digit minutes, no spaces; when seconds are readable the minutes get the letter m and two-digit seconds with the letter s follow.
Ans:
1h20
